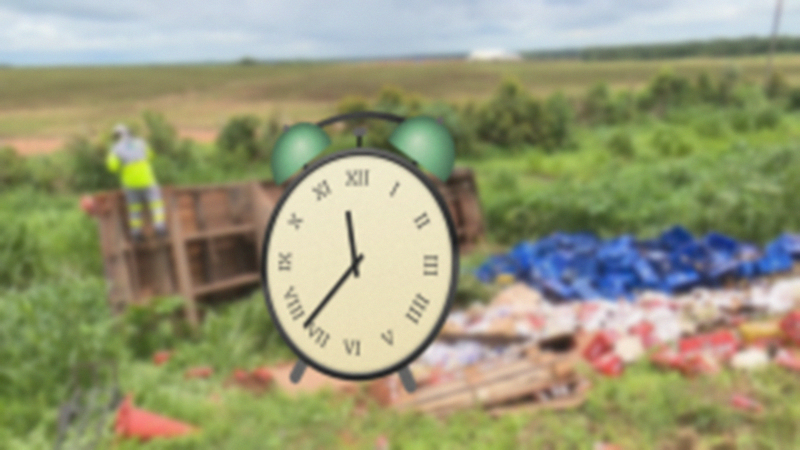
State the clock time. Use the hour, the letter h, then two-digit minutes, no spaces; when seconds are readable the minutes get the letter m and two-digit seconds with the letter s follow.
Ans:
11h37
